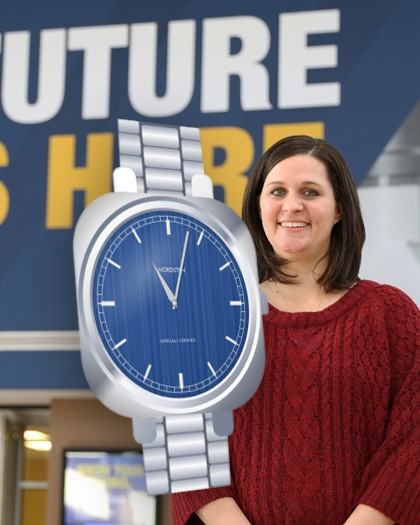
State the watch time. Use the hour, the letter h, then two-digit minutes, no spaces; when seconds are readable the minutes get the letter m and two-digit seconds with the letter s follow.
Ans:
11h03
